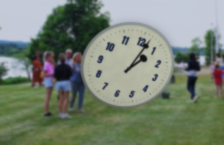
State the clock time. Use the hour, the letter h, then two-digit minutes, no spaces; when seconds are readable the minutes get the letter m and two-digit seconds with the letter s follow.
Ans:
1h02
